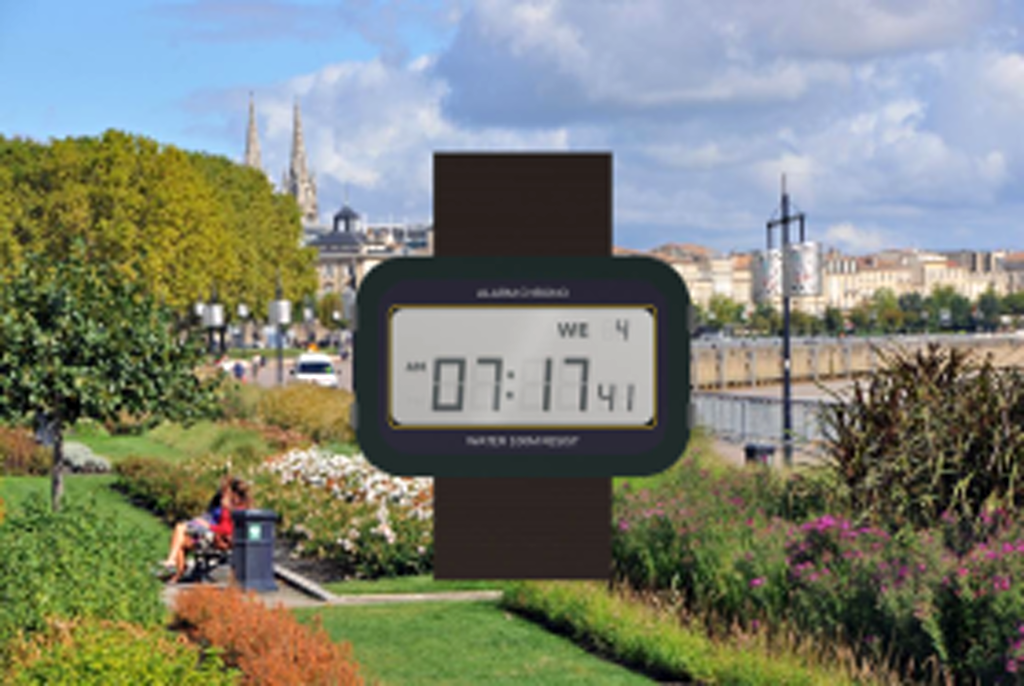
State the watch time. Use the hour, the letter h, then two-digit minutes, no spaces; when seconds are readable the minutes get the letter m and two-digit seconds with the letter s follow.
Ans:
7h17m41s
